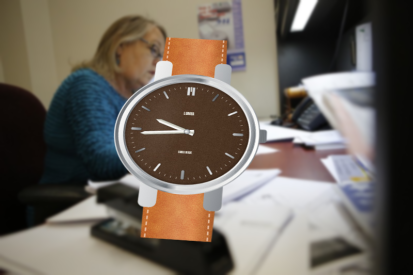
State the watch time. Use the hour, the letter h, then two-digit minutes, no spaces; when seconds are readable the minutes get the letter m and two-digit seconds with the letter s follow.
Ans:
9h44
